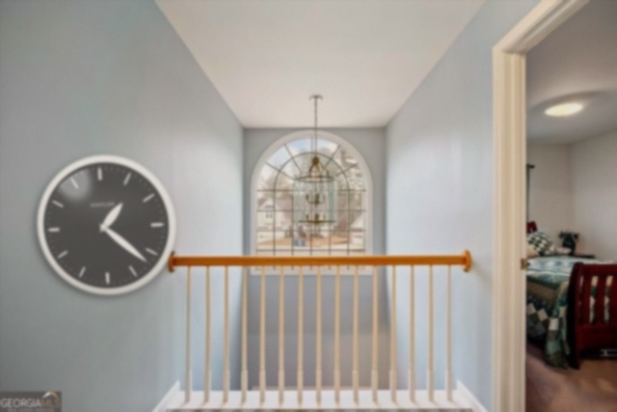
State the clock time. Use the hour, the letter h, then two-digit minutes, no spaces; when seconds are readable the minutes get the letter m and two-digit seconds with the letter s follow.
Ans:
1h22
